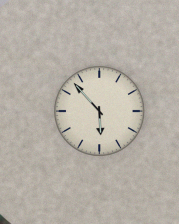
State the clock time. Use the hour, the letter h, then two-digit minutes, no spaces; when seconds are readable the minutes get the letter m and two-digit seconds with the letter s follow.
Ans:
5h53
